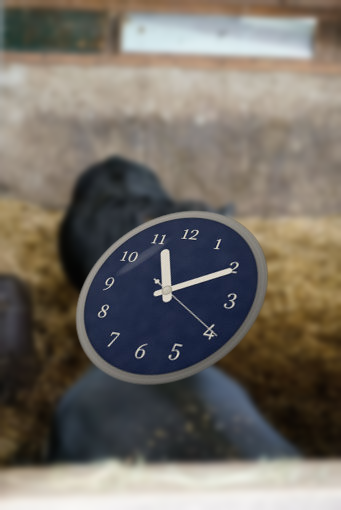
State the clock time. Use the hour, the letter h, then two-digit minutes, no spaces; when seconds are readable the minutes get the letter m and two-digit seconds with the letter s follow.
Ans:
11h10m20s
